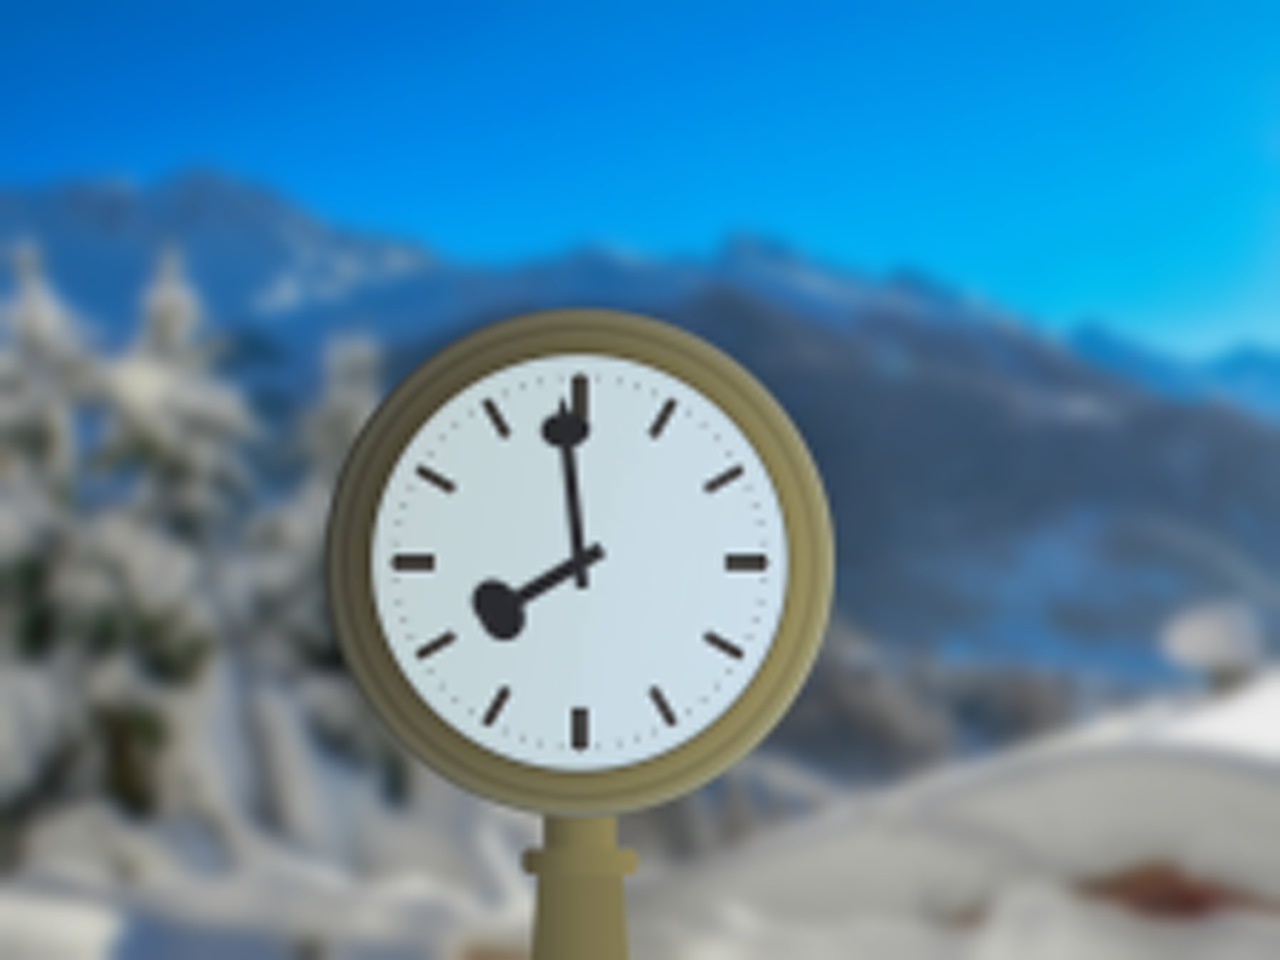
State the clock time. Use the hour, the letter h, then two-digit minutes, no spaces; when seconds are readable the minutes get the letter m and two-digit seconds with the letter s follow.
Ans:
7h59
